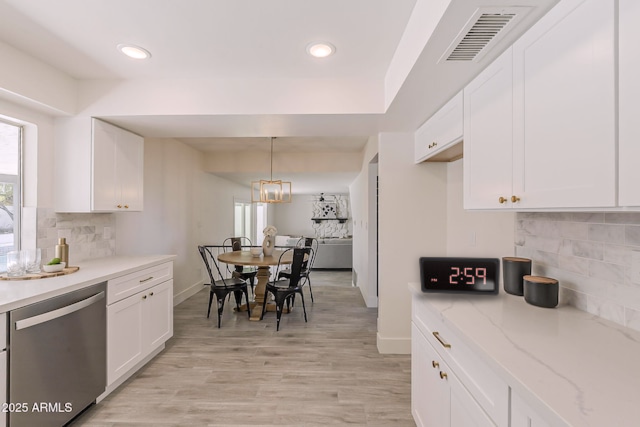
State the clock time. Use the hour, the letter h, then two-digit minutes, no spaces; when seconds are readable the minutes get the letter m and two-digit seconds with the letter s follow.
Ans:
2h59
